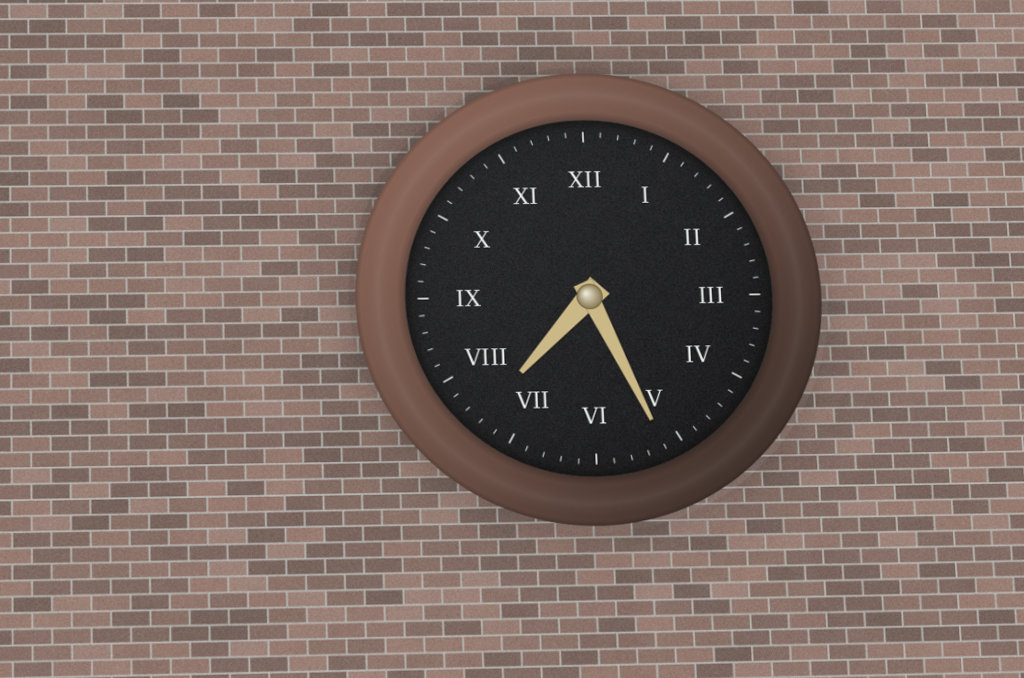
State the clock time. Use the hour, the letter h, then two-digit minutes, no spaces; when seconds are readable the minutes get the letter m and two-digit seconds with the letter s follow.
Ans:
7h26
